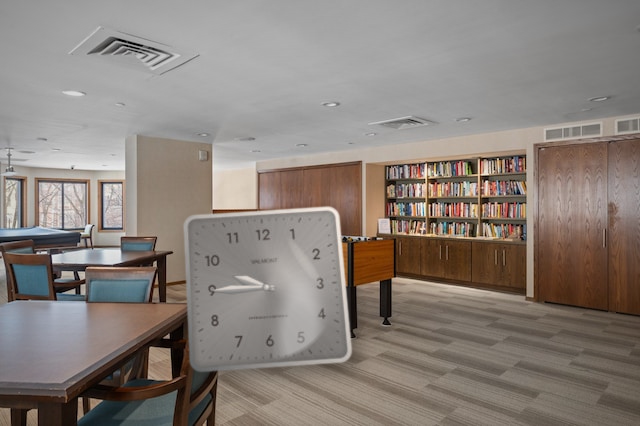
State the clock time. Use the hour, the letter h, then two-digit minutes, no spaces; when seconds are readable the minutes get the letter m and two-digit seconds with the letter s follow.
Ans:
9h45
